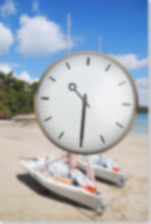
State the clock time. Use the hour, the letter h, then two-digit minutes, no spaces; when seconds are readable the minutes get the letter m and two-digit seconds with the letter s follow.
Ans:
10h30
